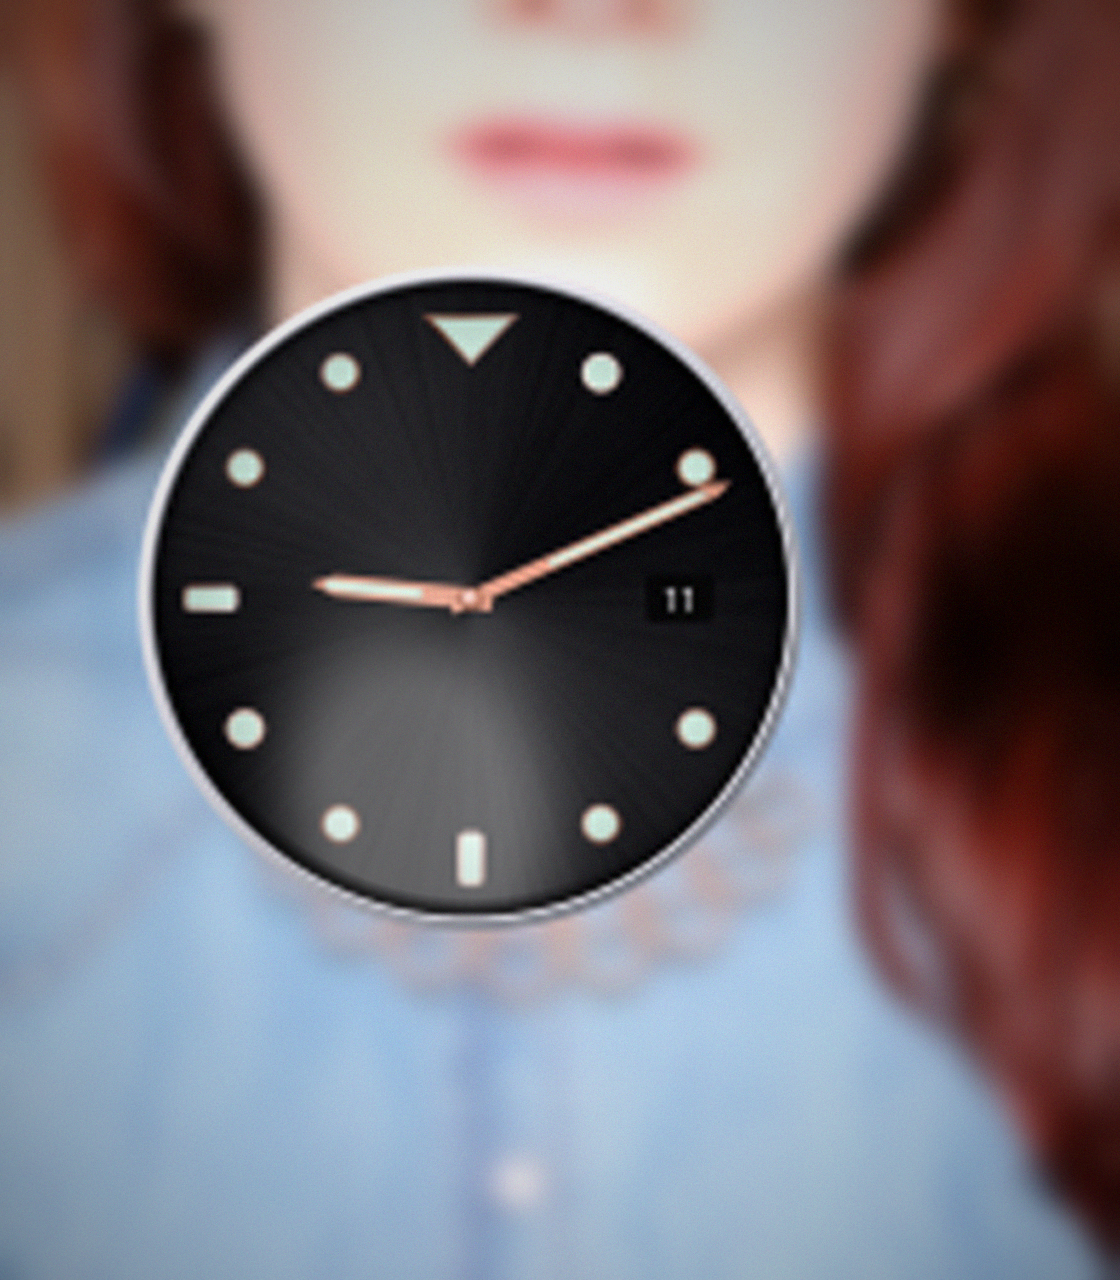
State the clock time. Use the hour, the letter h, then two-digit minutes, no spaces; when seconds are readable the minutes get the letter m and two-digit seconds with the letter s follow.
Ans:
9h11
